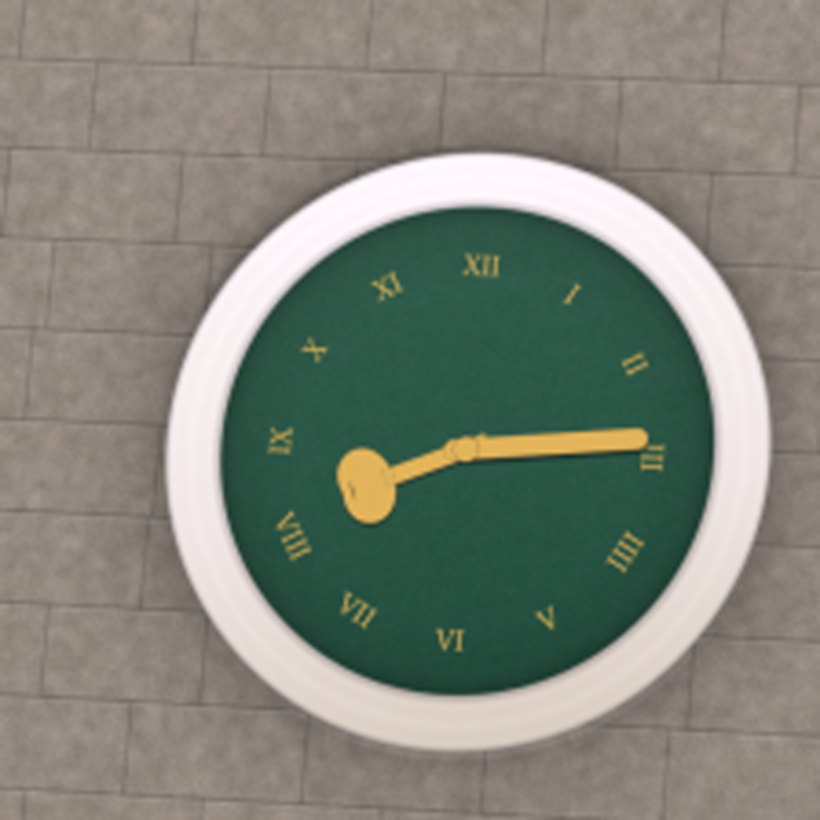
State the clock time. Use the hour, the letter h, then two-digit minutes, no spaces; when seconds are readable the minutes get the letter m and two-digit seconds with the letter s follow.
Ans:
8h14
